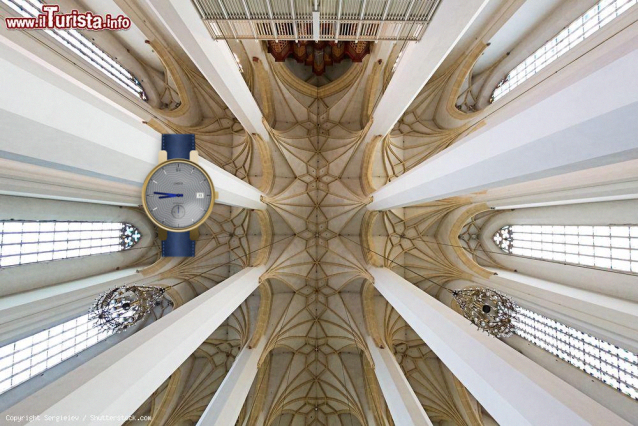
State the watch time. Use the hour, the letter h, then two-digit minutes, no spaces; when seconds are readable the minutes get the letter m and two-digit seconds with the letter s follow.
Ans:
8h46
